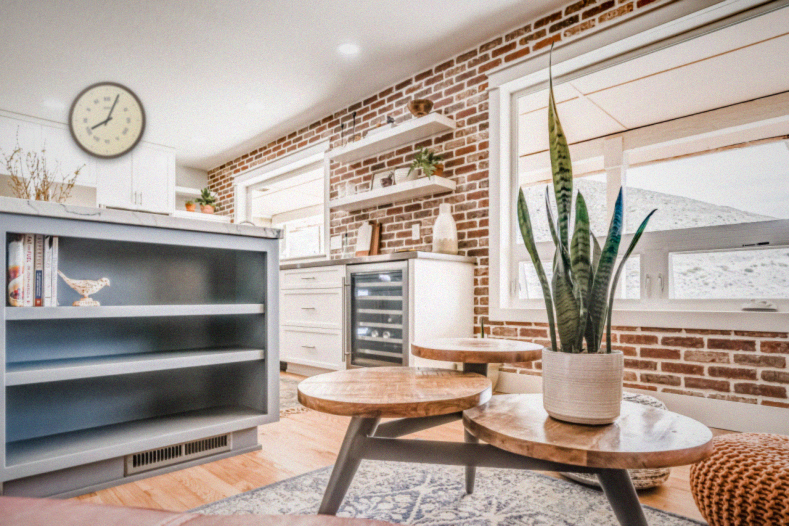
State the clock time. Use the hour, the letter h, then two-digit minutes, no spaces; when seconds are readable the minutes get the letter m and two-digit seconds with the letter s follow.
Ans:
8h04
